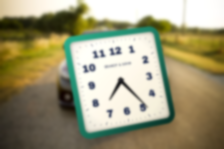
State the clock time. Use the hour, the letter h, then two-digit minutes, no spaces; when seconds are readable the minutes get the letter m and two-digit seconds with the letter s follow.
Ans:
7h24
